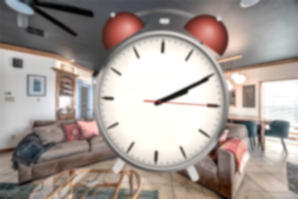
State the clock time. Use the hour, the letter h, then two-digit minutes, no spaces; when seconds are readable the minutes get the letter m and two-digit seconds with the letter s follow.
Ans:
2h10m15s
